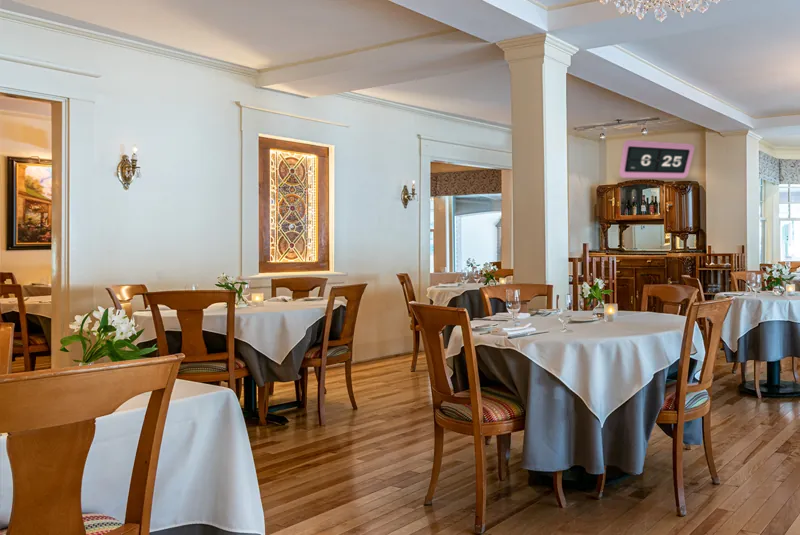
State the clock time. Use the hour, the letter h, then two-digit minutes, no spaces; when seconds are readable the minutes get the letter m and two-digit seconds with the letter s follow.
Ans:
6h25
